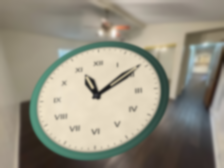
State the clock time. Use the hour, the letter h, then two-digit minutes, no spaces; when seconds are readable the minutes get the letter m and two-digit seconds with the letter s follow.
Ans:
11h09
